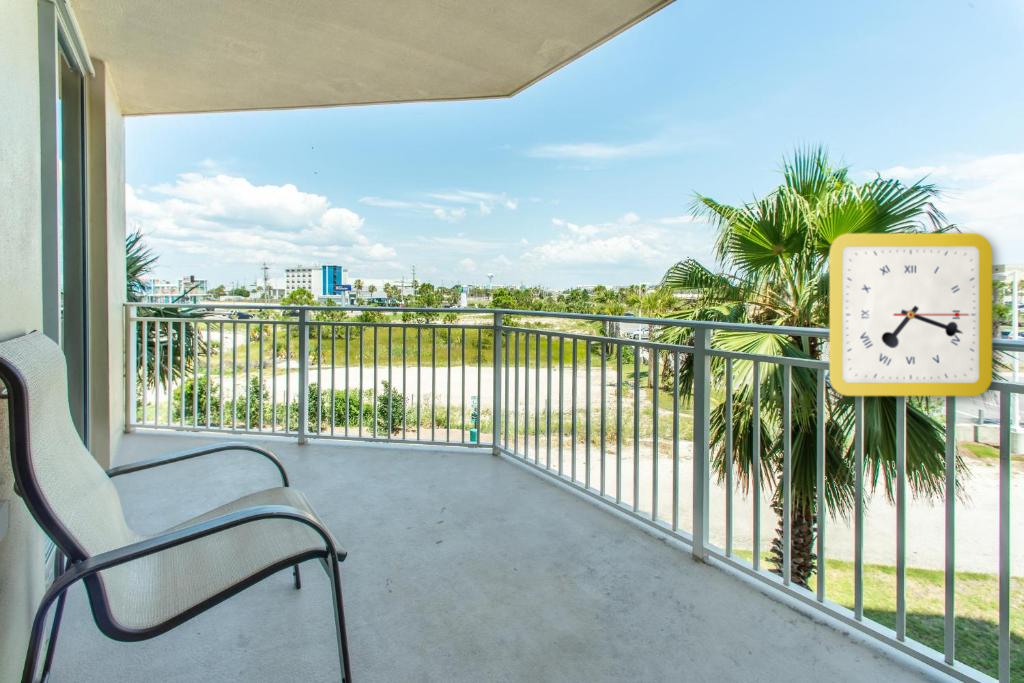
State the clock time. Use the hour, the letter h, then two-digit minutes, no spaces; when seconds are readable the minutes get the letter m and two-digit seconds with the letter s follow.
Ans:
7h18m15s
